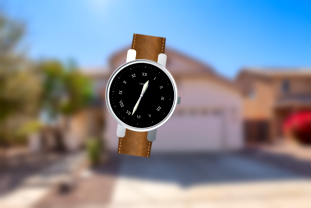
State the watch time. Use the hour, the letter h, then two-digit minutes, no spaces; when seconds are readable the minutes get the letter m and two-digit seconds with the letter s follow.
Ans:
12h33
